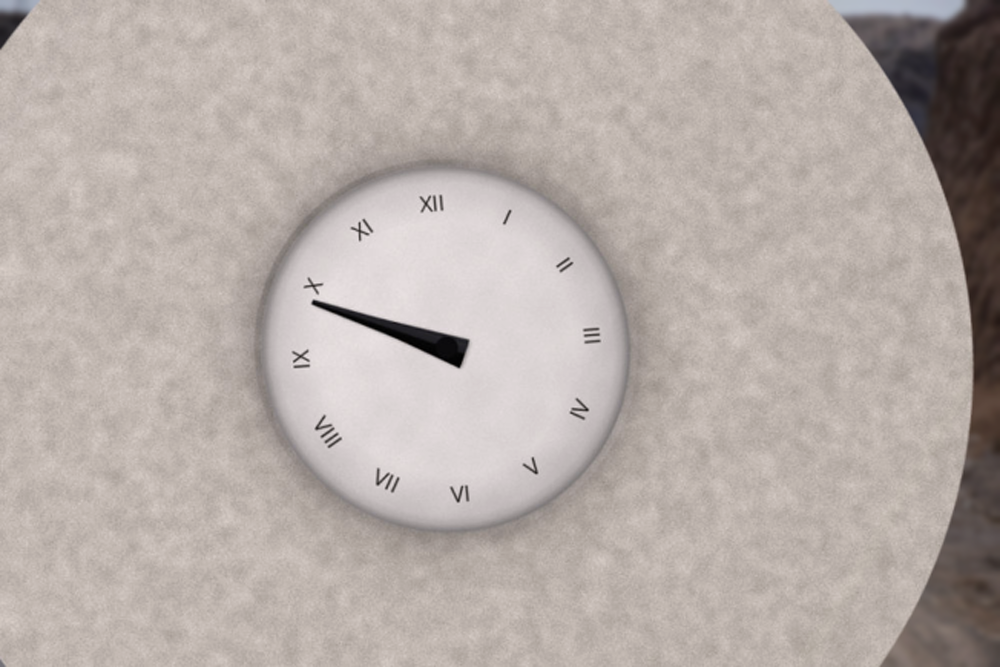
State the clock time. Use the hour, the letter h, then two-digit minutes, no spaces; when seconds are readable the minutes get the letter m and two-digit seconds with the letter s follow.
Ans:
9h49
